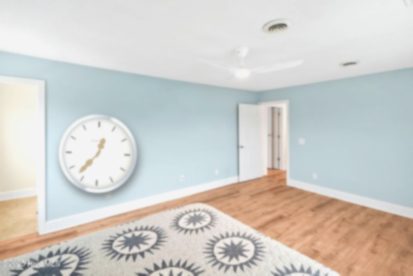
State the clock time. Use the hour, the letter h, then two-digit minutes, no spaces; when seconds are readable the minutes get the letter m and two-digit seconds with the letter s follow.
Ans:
12h37
